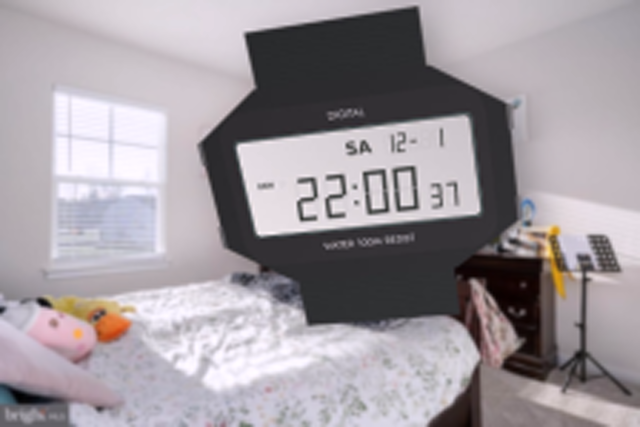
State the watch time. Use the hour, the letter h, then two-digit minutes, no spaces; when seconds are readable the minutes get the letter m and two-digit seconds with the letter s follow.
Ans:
22h00m37s
